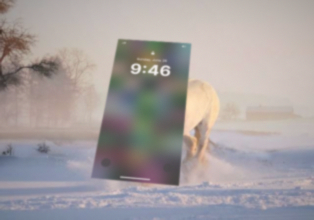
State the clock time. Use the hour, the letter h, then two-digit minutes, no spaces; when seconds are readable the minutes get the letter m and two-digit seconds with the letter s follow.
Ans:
9h46
